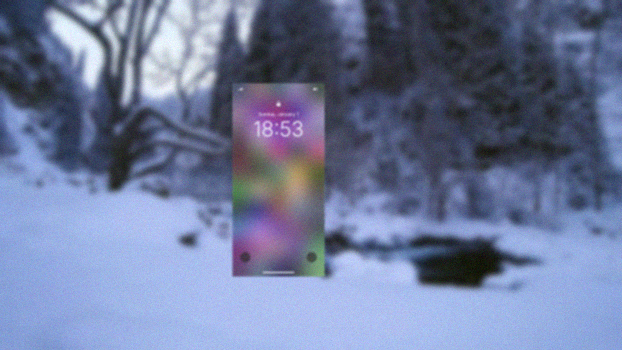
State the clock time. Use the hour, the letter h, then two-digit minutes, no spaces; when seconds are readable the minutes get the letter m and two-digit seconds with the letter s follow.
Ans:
18h53
